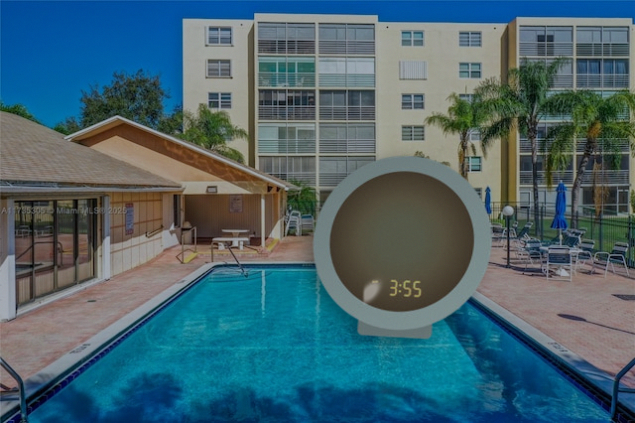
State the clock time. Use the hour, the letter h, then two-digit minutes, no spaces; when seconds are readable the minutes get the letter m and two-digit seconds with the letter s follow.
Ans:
3h55
